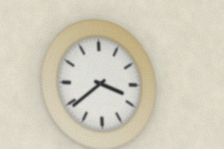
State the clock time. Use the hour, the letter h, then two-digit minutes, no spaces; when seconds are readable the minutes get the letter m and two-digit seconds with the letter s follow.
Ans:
3h39
